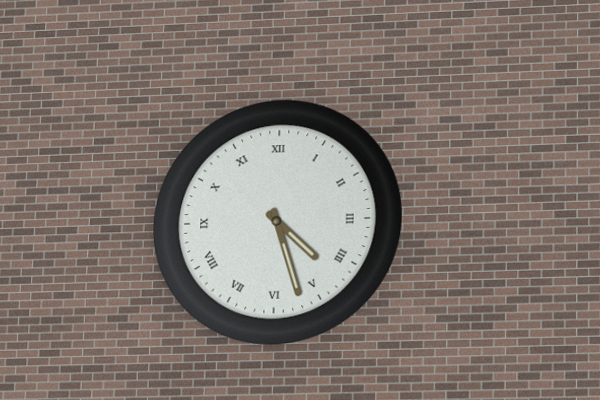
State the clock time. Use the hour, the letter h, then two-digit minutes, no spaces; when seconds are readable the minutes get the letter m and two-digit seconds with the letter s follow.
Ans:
4h27
